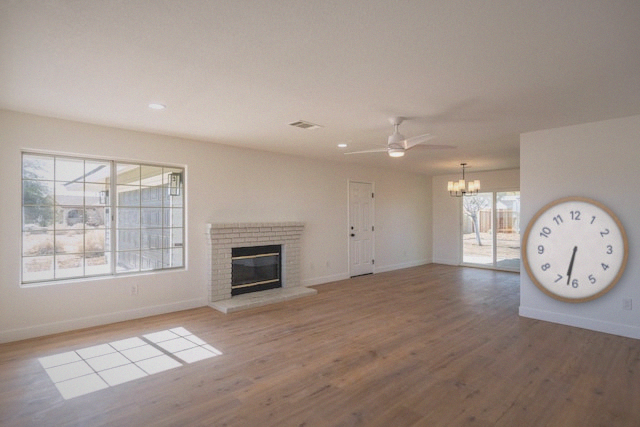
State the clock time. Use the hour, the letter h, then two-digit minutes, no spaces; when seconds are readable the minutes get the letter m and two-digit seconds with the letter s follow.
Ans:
6h32
